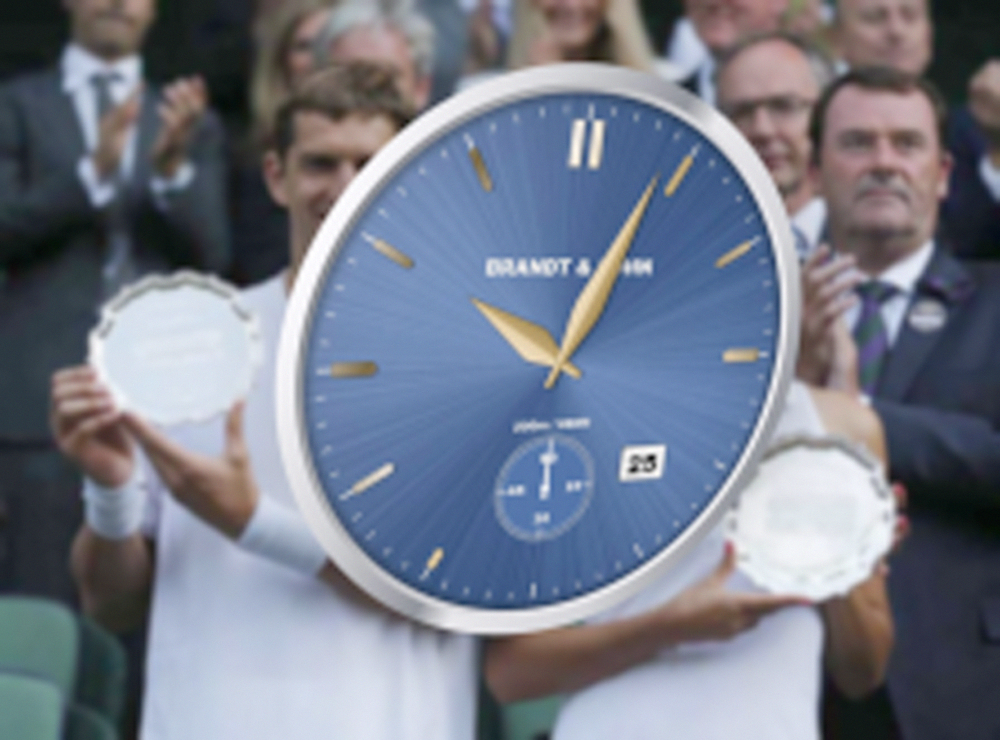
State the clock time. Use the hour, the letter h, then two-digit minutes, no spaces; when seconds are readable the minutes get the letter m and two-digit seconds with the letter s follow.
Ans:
10h04
